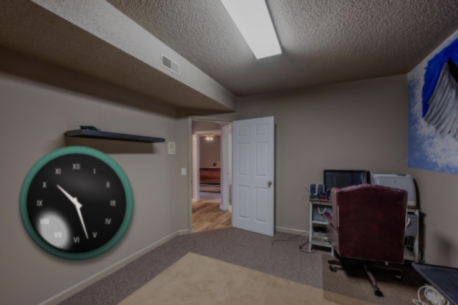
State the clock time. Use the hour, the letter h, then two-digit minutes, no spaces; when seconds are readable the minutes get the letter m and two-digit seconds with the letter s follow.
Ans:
10h27
